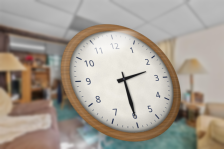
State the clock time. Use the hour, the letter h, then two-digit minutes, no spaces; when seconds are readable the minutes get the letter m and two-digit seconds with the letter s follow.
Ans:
2h30
